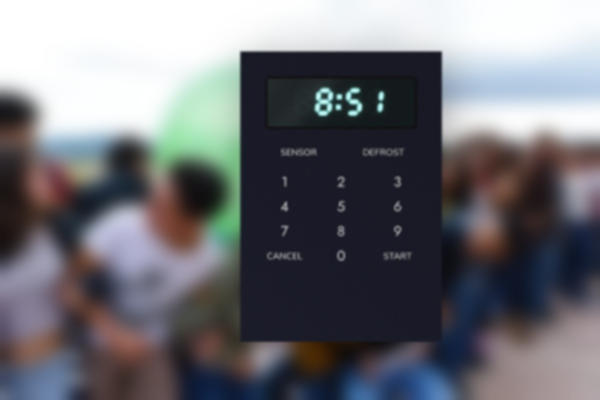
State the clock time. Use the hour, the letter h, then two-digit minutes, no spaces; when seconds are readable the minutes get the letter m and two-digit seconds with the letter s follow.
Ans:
8h51
